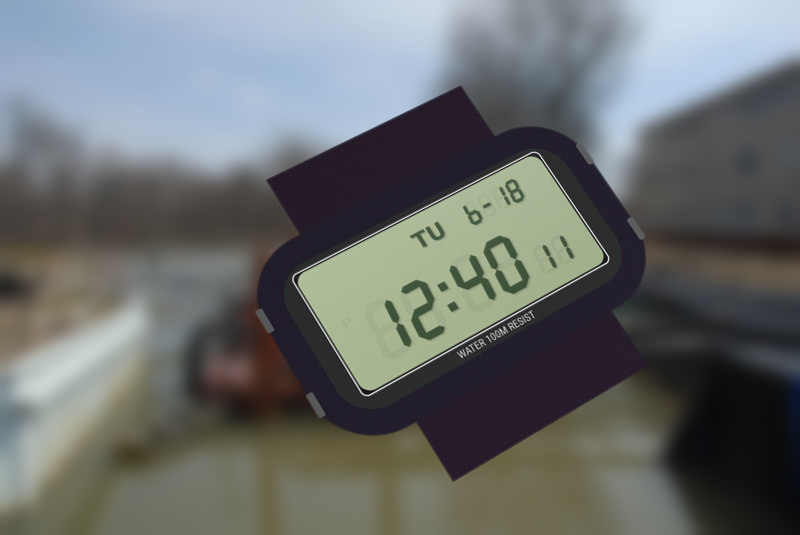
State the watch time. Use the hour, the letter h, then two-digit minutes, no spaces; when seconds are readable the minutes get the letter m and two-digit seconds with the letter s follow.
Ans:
12h40m11s
